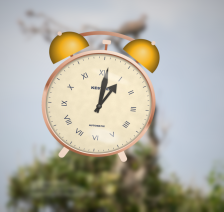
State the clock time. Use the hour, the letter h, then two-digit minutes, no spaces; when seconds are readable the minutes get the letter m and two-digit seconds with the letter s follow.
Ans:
1h01
